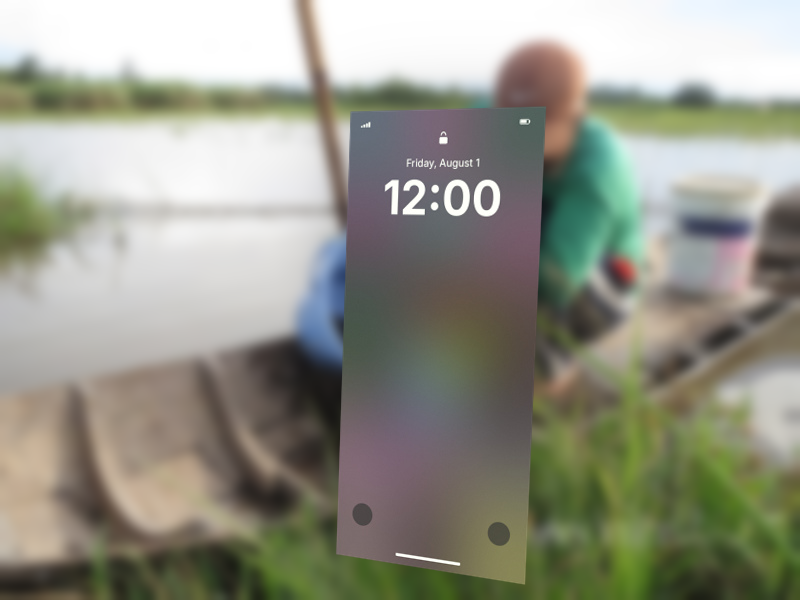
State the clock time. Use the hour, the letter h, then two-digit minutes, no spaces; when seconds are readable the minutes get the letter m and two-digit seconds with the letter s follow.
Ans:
12h00
